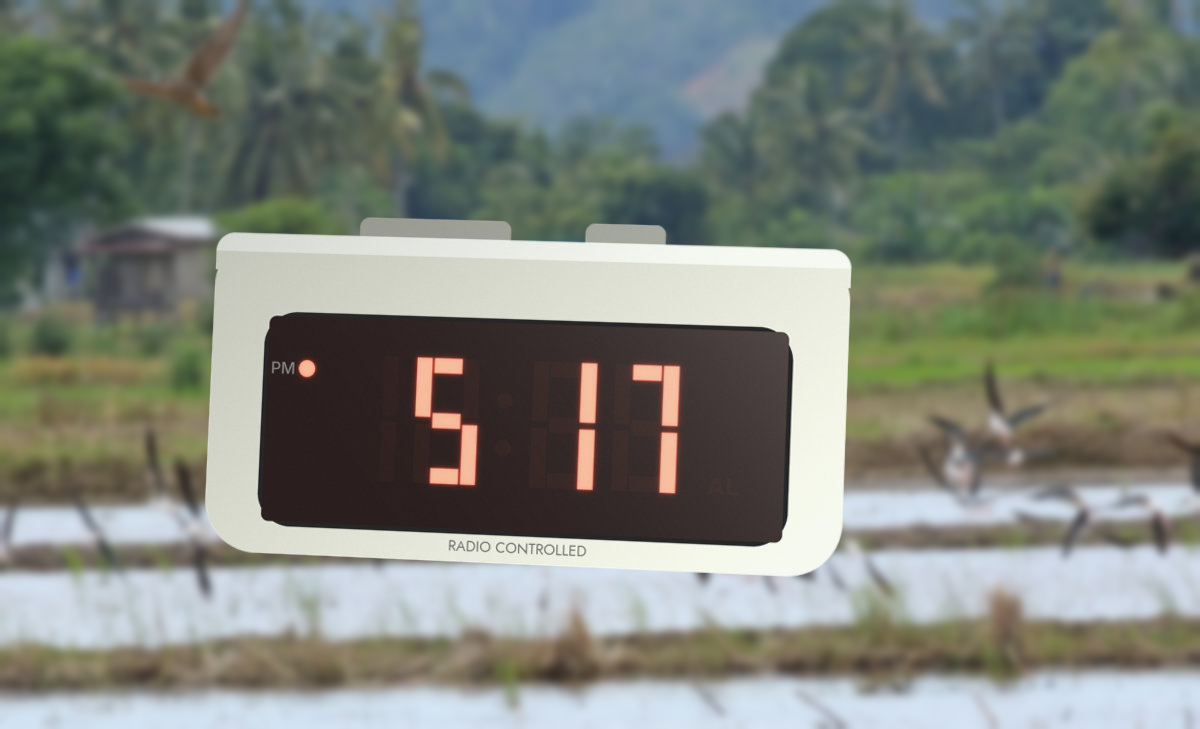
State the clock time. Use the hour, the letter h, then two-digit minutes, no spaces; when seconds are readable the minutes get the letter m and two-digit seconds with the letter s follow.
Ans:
5h17
